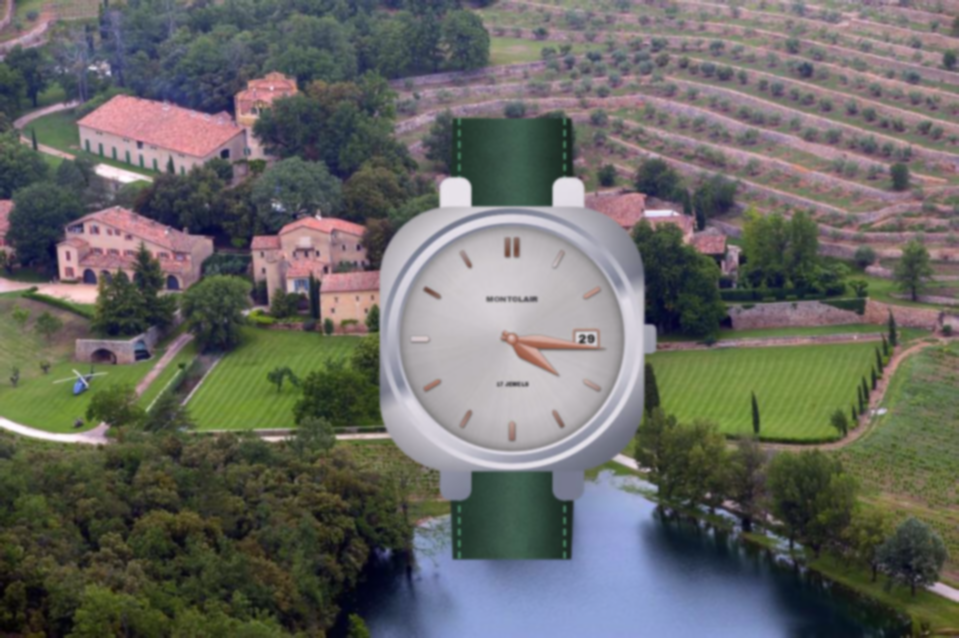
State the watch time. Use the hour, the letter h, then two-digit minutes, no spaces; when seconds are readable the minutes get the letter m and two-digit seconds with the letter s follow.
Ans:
4h16
